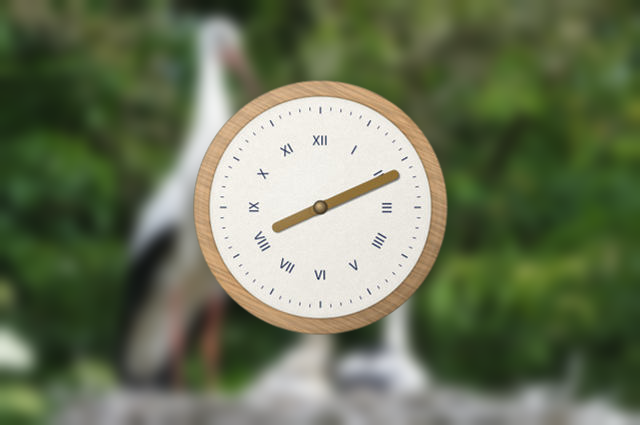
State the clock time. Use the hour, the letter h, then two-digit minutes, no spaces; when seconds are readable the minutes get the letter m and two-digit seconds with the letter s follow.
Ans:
8h11
